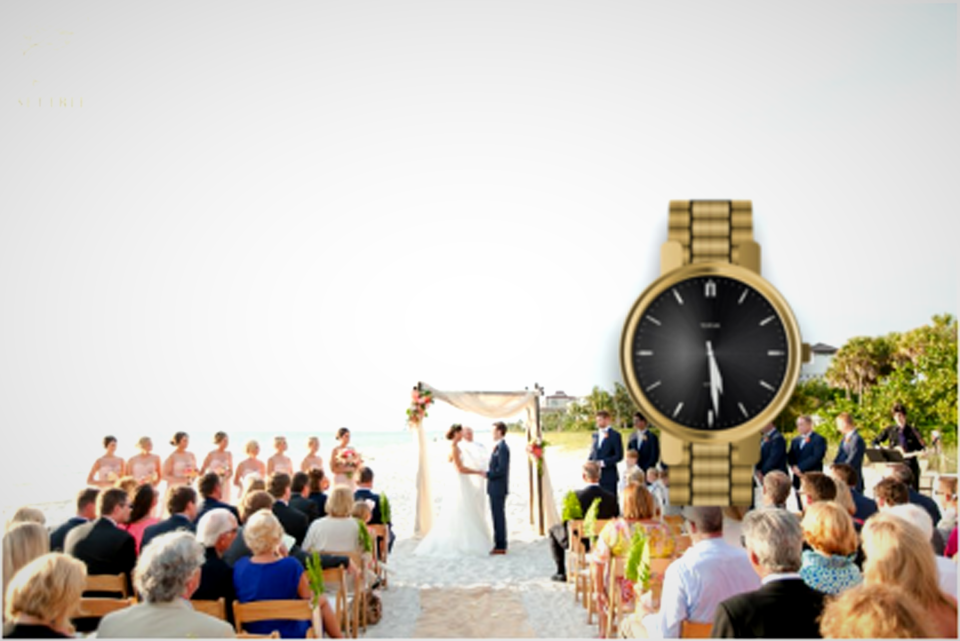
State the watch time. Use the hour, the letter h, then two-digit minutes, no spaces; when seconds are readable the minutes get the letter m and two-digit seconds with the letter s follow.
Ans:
5h29
